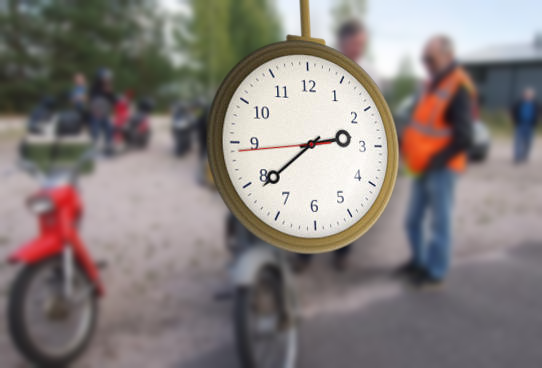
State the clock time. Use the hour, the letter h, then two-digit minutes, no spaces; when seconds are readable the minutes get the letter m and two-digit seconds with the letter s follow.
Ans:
2h38m44s
